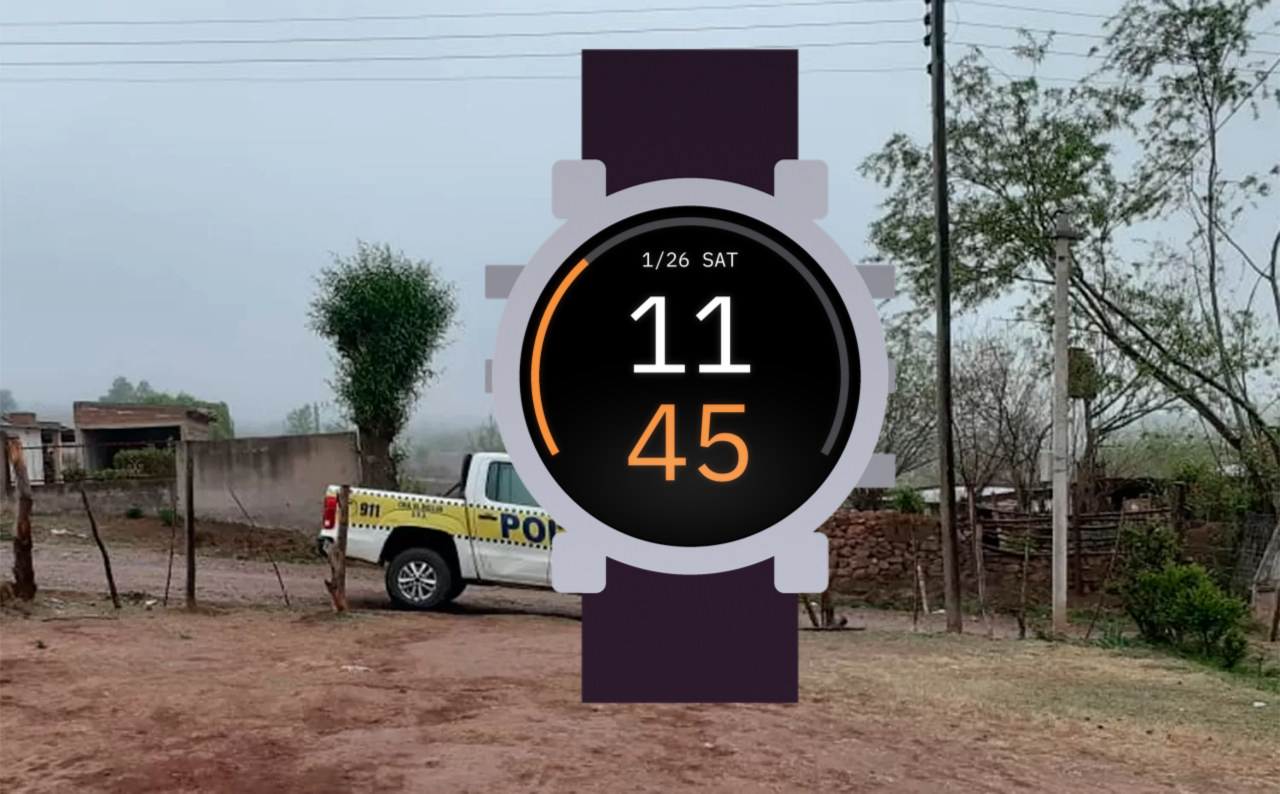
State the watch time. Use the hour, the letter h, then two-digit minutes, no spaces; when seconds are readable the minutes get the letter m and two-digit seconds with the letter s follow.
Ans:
11h45
